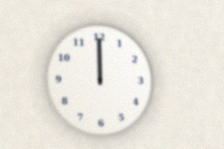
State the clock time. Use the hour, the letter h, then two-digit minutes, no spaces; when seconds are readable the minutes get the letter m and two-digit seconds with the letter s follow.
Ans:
12h00
